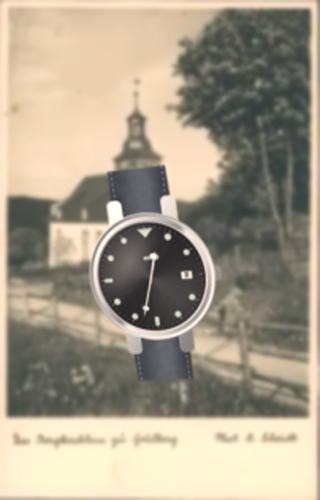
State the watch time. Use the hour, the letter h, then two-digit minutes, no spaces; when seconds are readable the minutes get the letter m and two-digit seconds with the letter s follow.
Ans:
12h33
